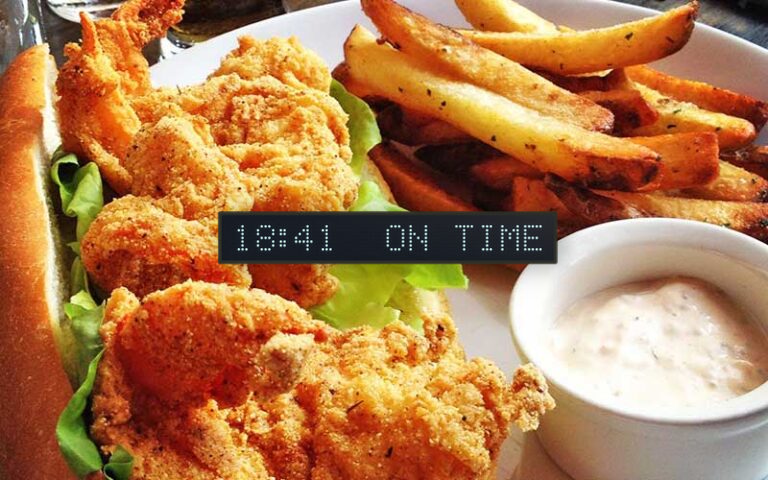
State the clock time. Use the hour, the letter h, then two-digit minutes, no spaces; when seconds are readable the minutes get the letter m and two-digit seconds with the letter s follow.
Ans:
18h41
